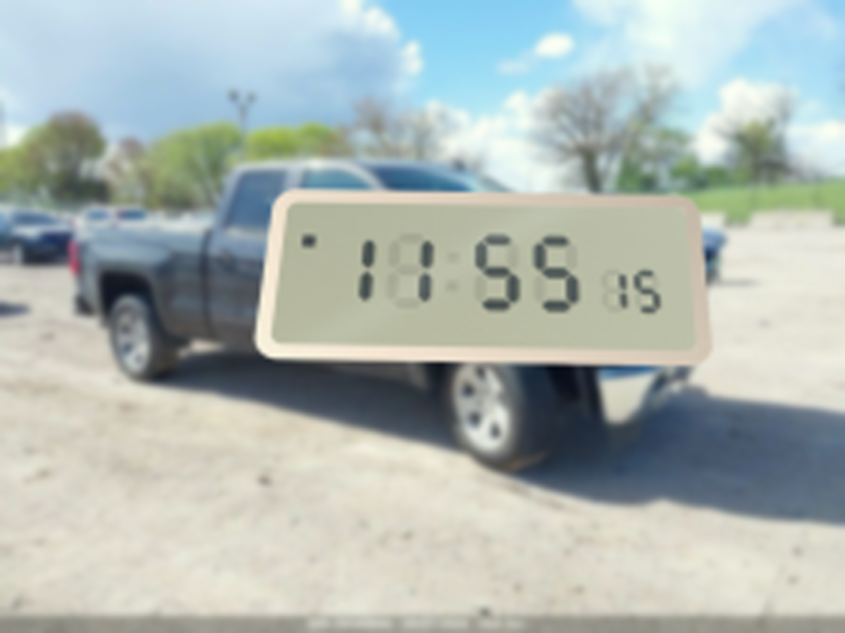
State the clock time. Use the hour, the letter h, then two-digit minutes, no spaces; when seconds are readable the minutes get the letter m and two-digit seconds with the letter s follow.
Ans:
11h55m15s
